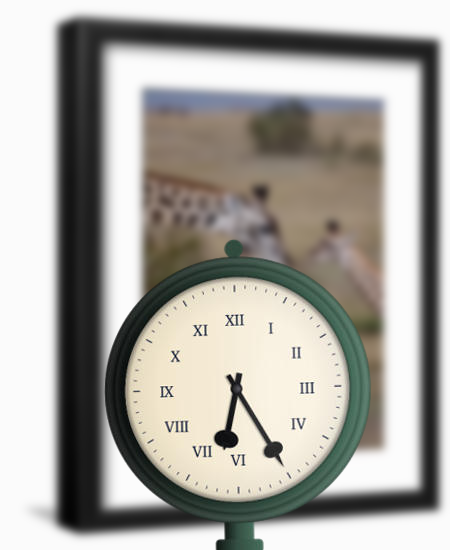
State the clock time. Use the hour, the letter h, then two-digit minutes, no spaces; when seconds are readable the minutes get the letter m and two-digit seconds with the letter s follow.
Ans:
6h25
